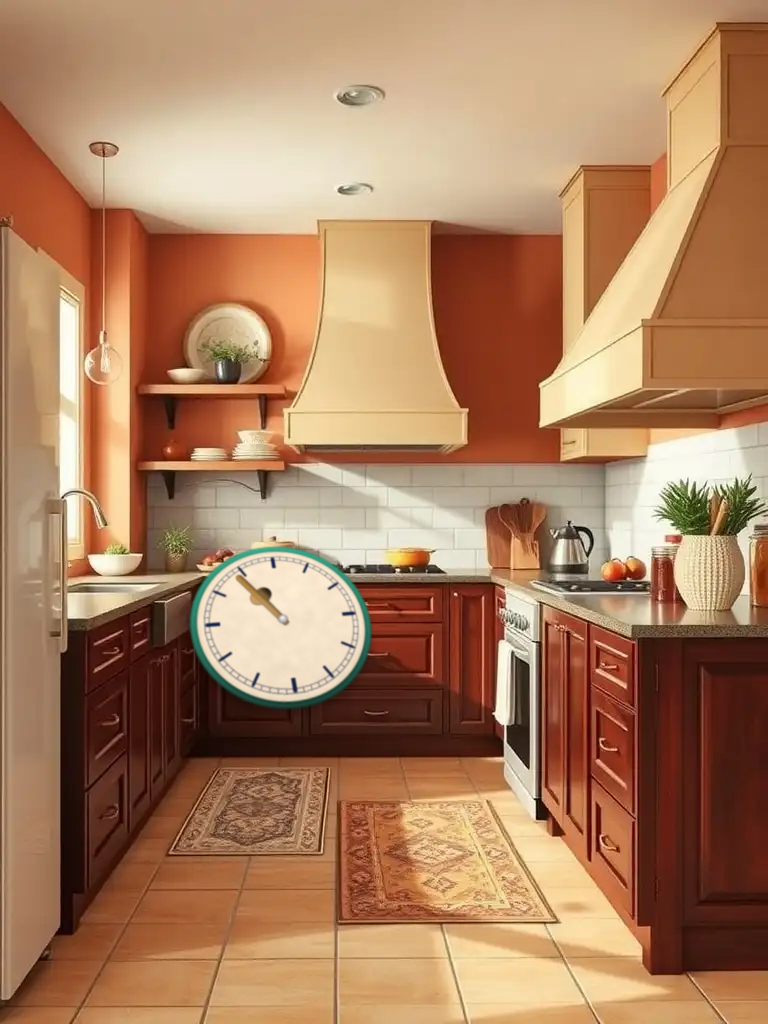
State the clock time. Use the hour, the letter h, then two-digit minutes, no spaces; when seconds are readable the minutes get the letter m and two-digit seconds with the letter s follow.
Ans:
10h54
